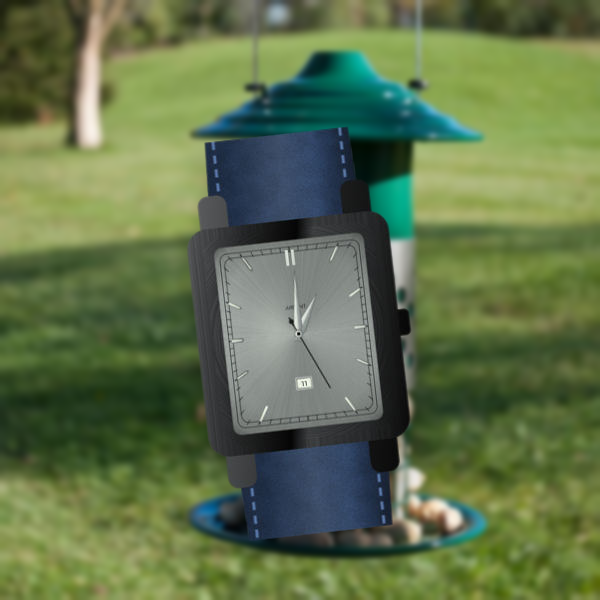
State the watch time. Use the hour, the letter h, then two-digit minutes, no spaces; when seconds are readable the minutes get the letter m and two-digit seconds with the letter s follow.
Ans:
1h00m26s
